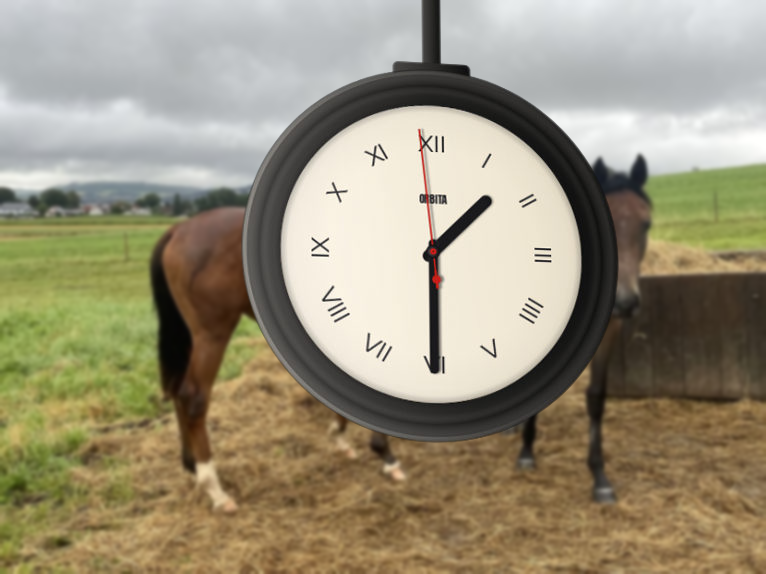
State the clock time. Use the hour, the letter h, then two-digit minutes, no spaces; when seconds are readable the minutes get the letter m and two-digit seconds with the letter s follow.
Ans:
1h29m59s
